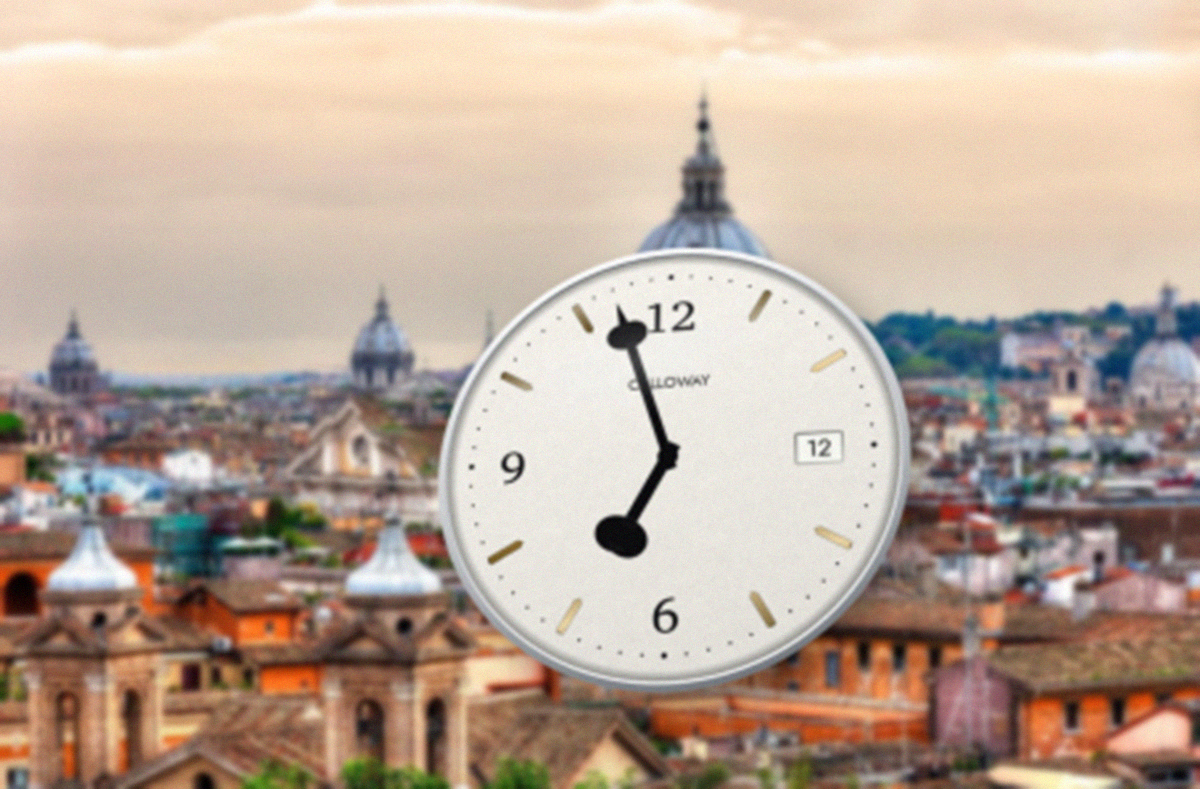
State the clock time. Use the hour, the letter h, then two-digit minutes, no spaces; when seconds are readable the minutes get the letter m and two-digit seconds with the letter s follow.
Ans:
6h57
